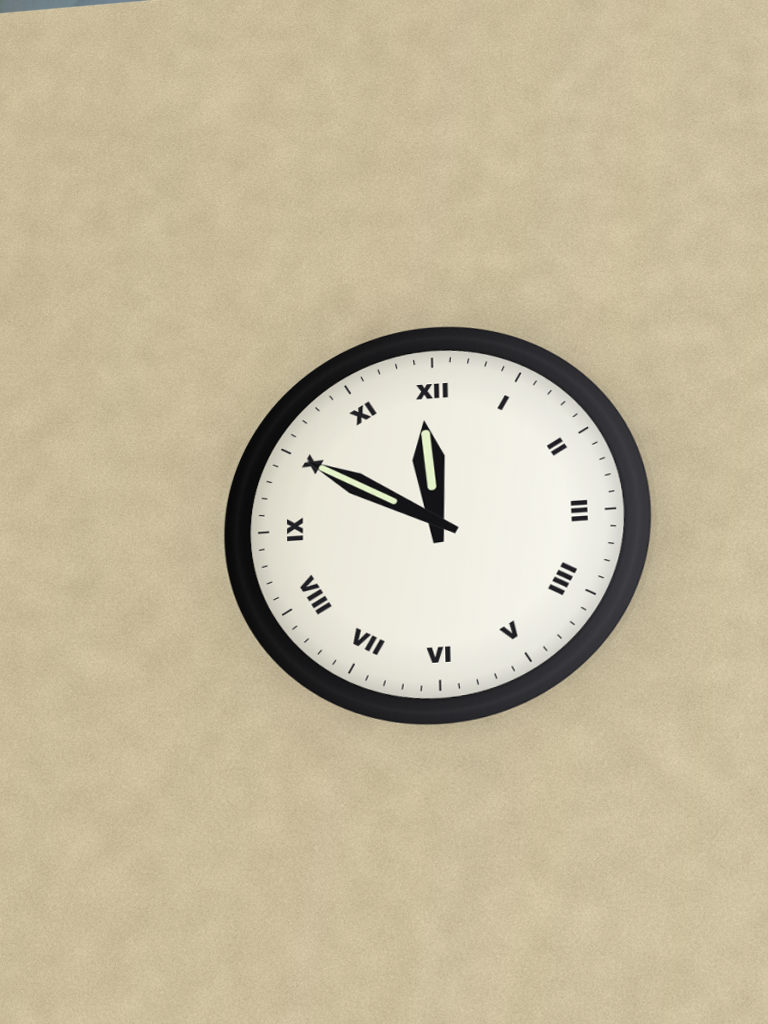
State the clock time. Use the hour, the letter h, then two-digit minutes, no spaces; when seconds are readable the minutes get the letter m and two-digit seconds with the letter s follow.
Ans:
11h50
